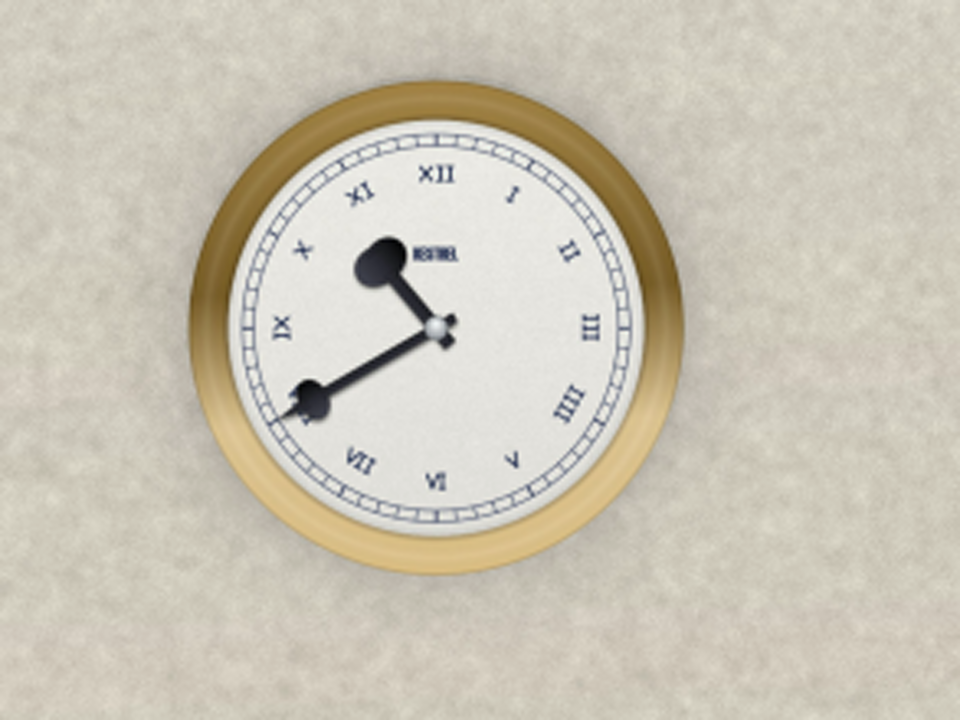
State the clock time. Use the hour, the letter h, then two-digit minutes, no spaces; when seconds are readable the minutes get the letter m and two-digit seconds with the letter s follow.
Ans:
10h40
